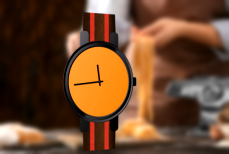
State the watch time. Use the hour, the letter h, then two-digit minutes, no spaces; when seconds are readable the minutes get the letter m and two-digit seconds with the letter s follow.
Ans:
11h44
